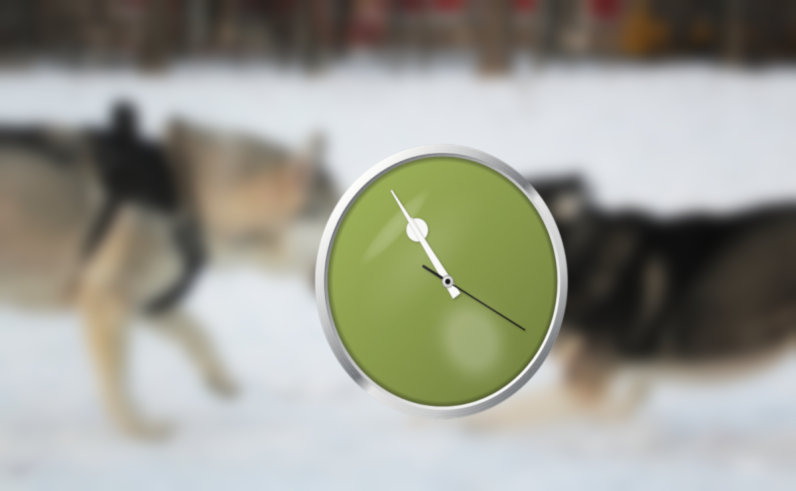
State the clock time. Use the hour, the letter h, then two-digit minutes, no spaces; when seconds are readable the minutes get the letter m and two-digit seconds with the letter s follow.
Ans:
10h54m20s
